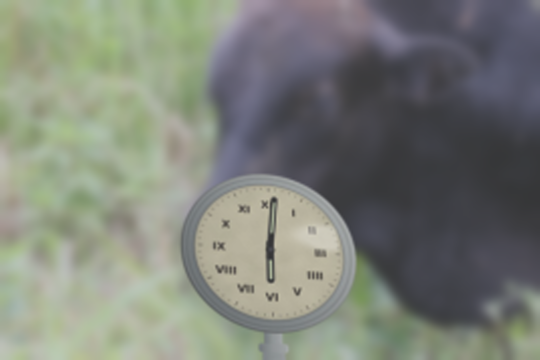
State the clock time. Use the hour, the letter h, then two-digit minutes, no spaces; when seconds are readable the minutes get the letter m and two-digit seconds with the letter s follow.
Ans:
6h01
